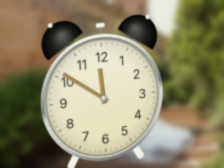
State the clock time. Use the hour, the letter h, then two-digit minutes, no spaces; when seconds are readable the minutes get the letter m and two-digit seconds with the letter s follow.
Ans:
11h51
